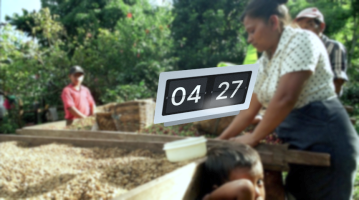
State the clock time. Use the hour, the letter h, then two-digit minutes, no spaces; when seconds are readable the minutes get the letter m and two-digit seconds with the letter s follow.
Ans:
4h27
